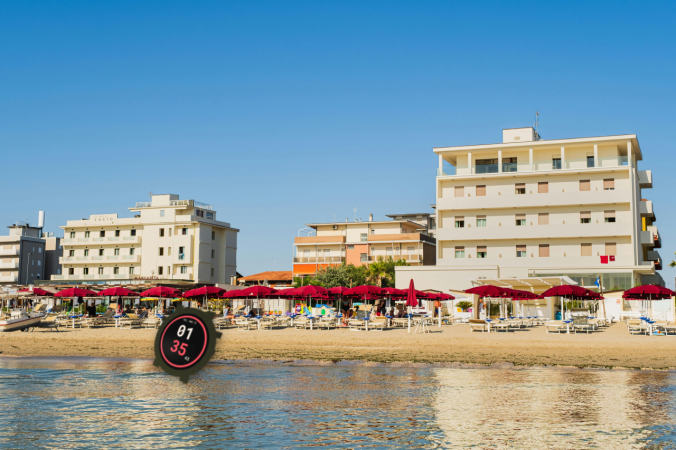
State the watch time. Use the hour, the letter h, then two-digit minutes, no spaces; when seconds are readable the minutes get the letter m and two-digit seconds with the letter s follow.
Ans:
1h35
